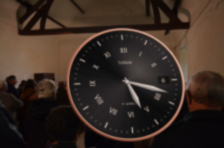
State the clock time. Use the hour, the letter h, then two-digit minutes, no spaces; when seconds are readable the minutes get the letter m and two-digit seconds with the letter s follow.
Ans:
5h18
